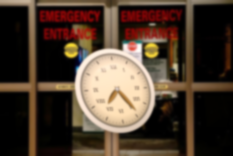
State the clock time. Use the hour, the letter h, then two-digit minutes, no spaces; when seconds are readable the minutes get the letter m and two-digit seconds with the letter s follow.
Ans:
7h24
